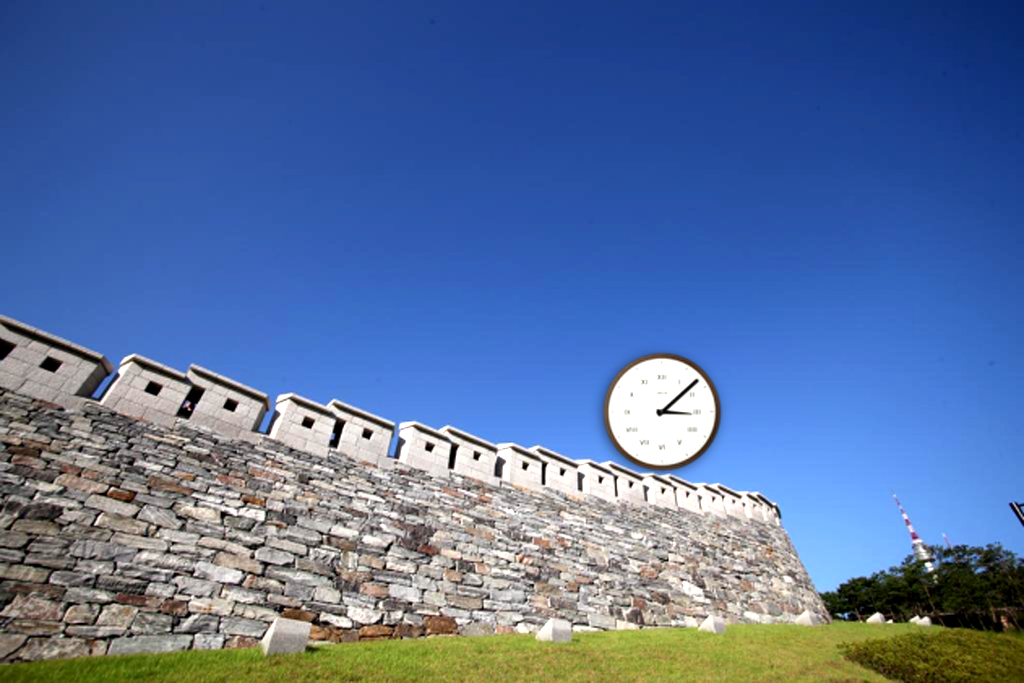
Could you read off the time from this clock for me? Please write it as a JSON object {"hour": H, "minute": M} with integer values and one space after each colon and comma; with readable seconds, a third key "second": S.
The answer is {"hour": 3, "minute": 8}
